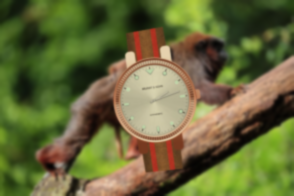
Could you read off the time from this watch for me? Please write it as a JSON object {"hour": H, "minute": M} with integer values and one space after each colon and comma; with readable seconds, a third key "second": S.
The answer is {"hour": 2, "minute": 13}
